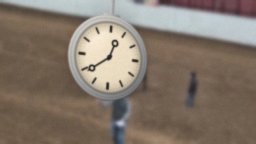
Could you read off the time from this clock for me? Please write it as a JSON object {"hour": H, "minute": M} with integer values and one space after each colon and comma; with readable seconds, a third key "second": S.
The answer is {"hour": 12, "minute": 39}
